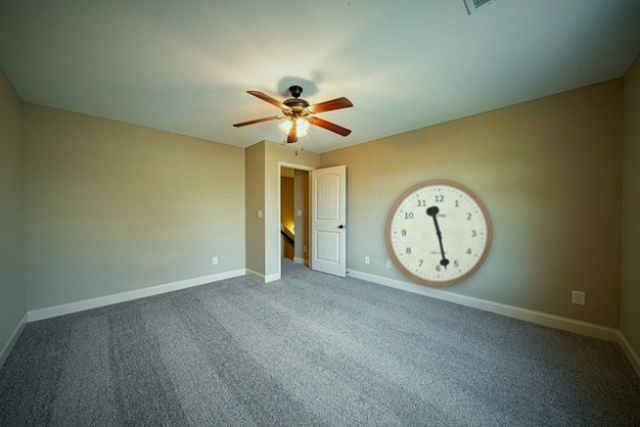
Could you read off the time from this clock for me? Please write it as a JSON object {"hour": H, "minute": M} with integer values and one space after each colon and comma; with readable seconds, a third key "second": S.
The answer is {"hour": 11, "minute": 28}
